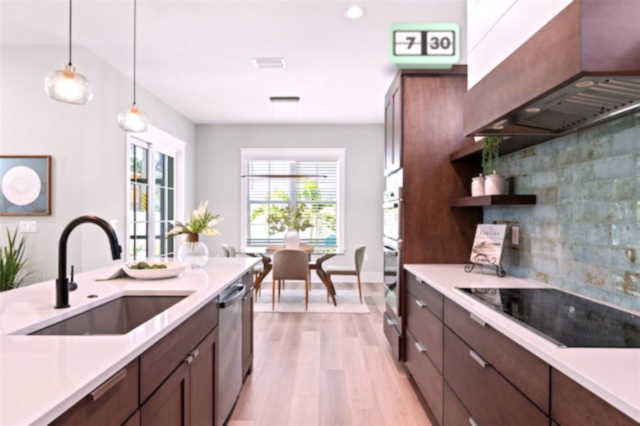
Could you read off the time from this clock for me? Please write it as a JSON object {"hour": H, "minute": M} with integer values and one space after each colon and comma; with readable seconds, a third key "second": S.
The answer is {"hour": 7, "minute": 30}
